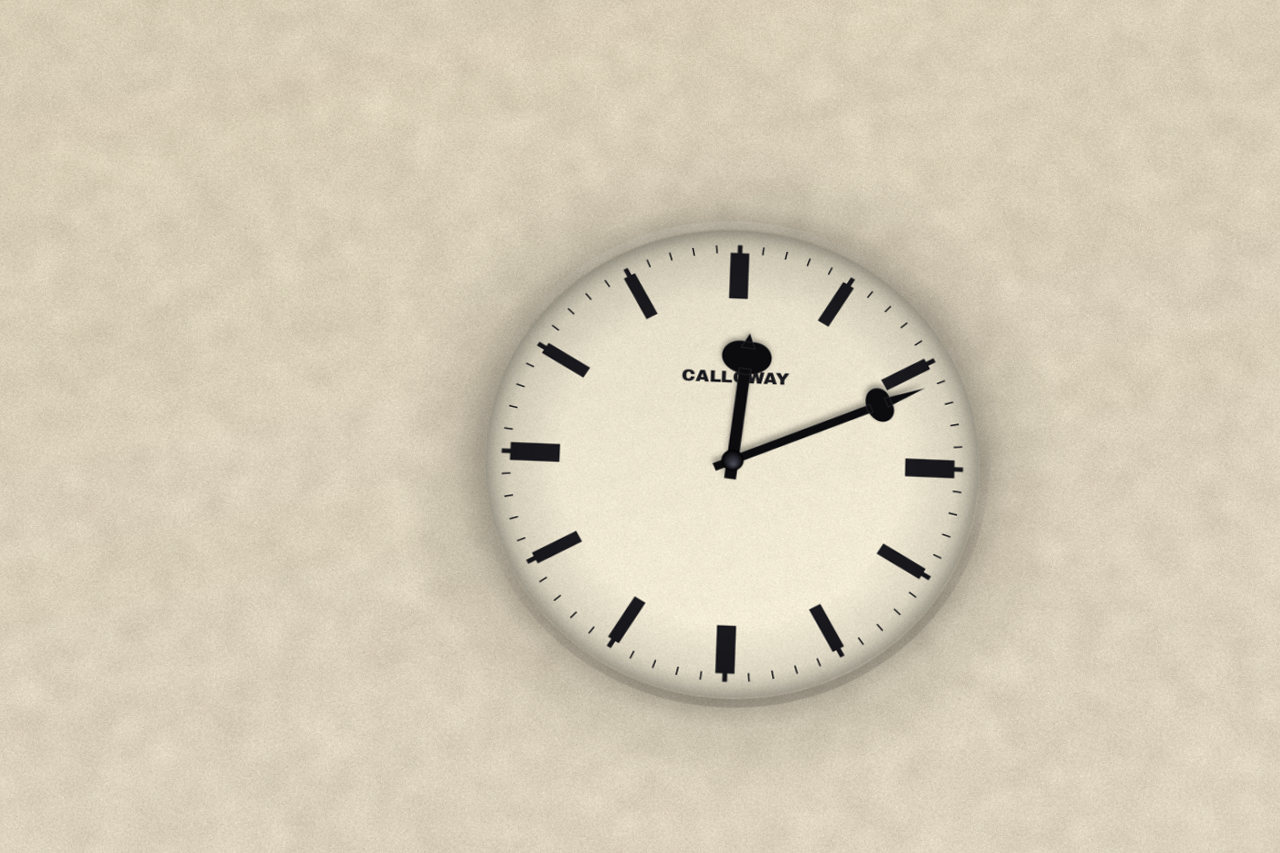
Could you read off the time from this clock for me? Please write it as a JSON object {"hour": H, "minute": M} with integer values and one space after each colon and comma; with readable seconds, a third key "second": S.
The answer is {"hour": 12, "minute": 11}
